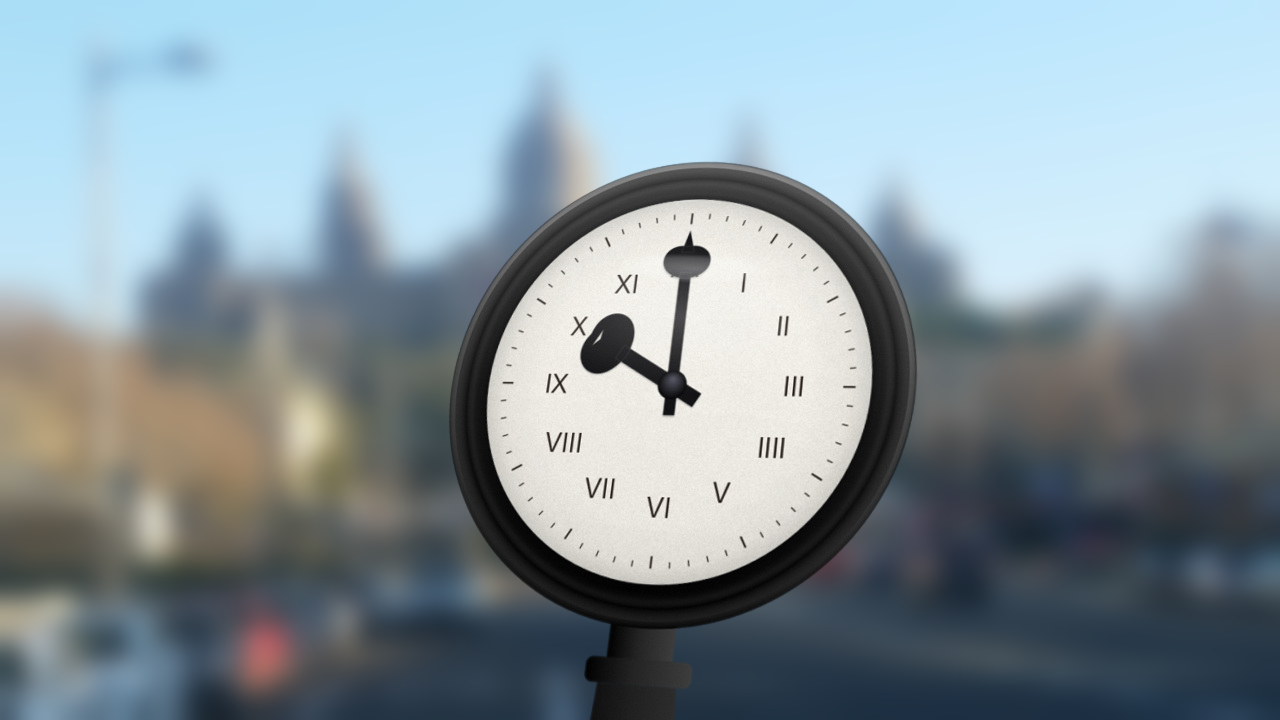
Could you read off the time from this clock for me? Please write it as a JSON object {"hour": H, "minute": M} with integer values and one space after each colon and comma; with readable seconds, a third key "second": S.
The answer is {"hour": 10, "minute": 0}
